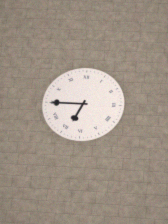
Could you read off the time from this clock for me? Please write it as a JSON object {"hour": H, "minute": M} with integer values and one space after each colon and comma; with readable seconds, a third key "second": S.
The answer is {"hour": 6, "minute": 45}
